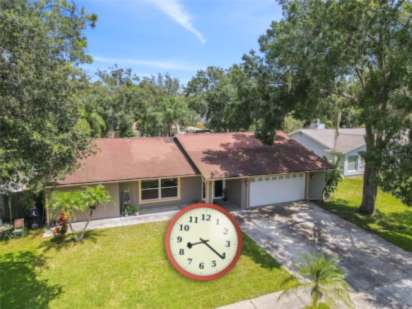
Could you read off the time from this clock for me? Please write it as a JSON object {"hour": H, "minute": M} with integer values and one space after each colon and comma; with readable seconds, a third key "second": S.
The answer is {"hour": 8, "minute": 21}
